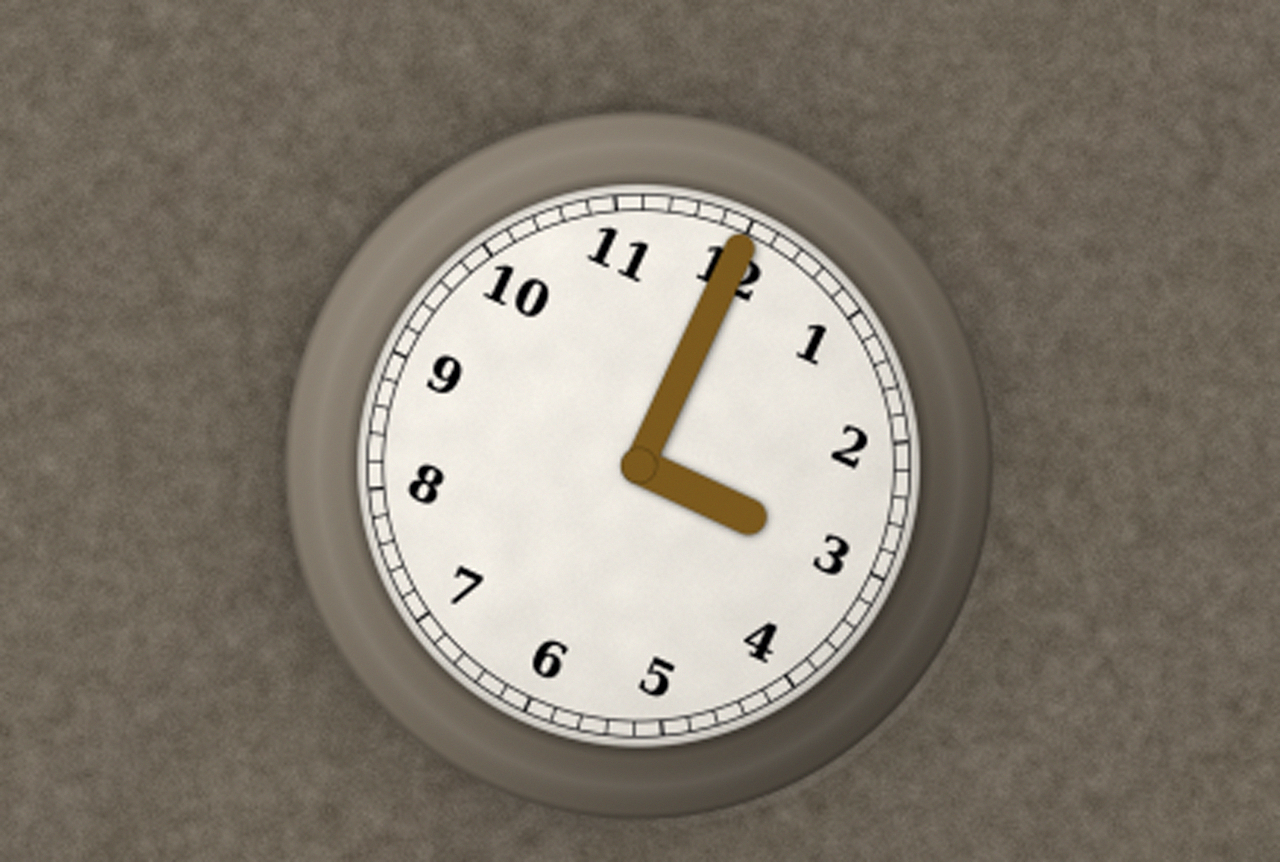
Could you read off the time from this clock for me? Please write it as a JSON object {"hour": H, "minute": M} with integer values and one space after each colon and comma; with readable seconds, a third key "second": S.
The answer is {"hour": 3, "minute": 0}
